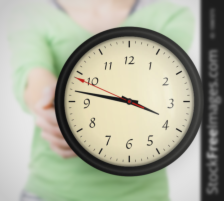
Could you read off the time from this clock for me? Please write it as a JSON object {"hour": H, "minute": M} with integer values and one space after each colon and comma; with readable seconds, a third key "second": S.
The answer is {"hour": 3, "minute": 46, "second": 49}
